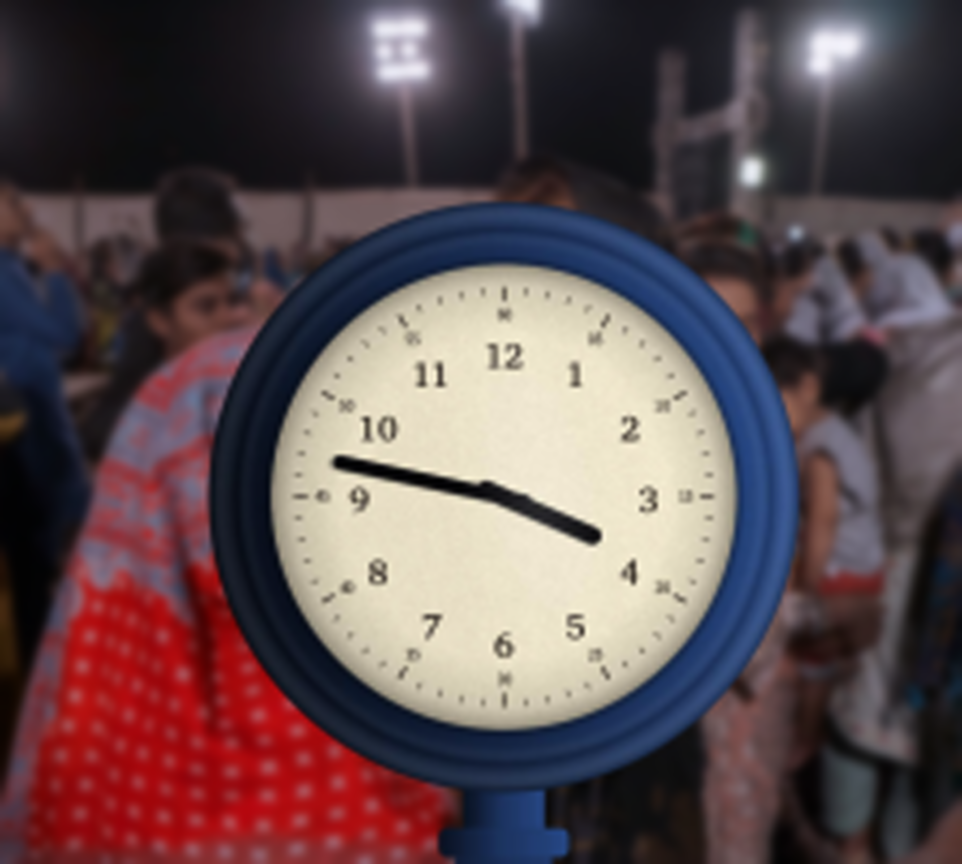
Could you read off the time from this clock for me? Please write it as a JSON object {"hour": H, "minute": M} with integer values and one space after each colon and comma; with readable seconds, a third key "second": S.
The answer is {"hour": 3, "minute": 47}
